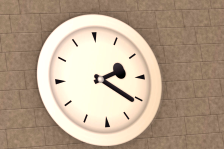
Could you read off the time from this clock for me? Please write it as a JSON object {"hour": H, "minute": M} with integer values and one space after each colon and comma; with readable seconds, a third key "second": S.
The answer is {"hour": 2, "minute": 21}
